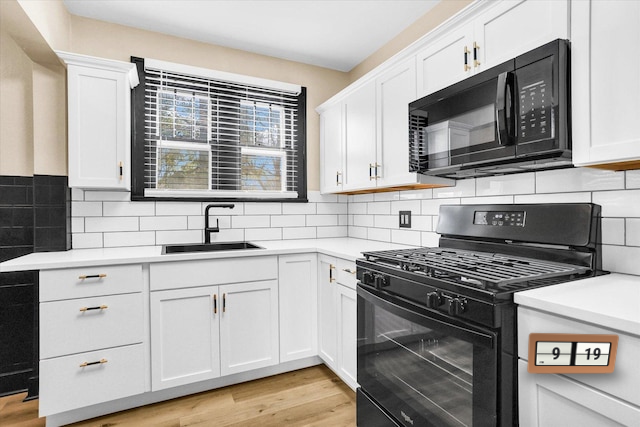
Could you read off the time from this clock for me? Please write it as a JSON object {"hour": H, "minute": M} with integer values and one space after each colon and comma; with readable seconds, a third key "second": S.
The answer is {"hour": 9, "minute": 19}
